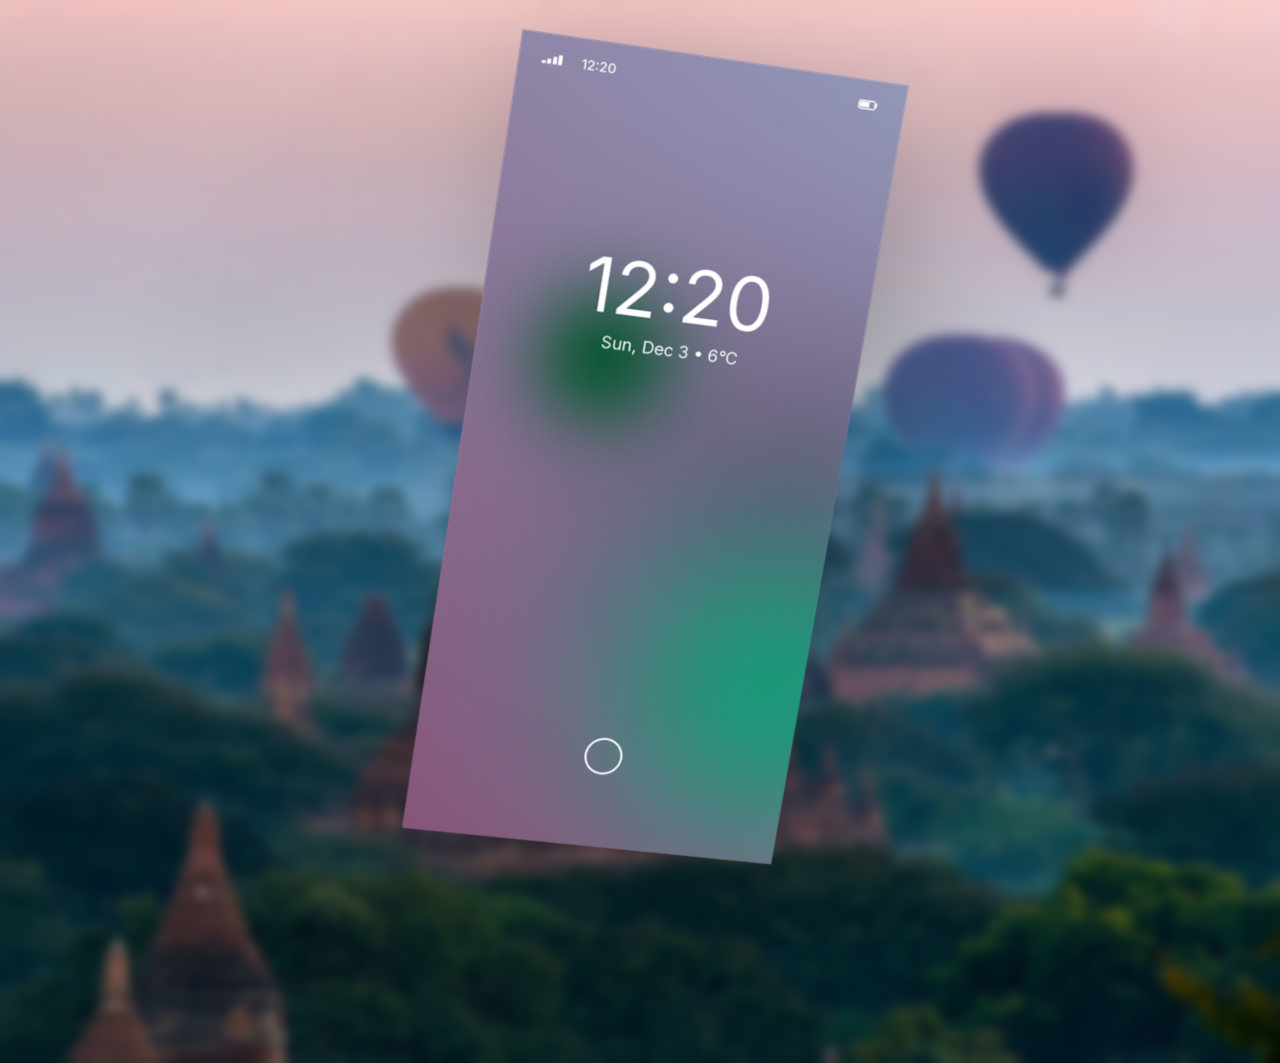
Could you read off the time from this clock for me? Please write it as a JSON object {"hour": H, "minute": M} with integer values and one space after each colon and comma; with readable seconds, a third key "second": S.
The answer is {"hour": 12, "minute": 20}
